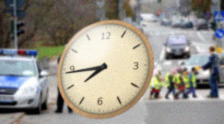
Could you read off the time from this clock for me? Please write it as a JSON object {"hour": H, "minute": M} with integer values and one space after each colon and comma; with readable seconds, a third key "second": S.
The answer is {"hour": 7, "minute": 44}
